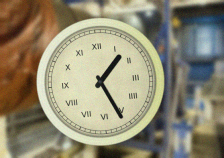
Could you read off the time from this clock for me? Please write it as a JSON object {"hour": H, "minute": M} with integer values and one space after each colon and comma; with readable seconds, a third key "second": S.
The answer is {"hour": 1, "minute": 26}
